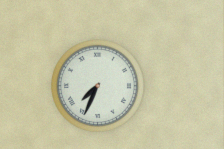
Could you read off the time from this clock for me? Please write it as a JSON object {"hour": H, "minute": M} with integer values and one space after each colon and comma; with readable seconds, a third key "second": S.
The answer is {"hour": 7, "minute": 34}
